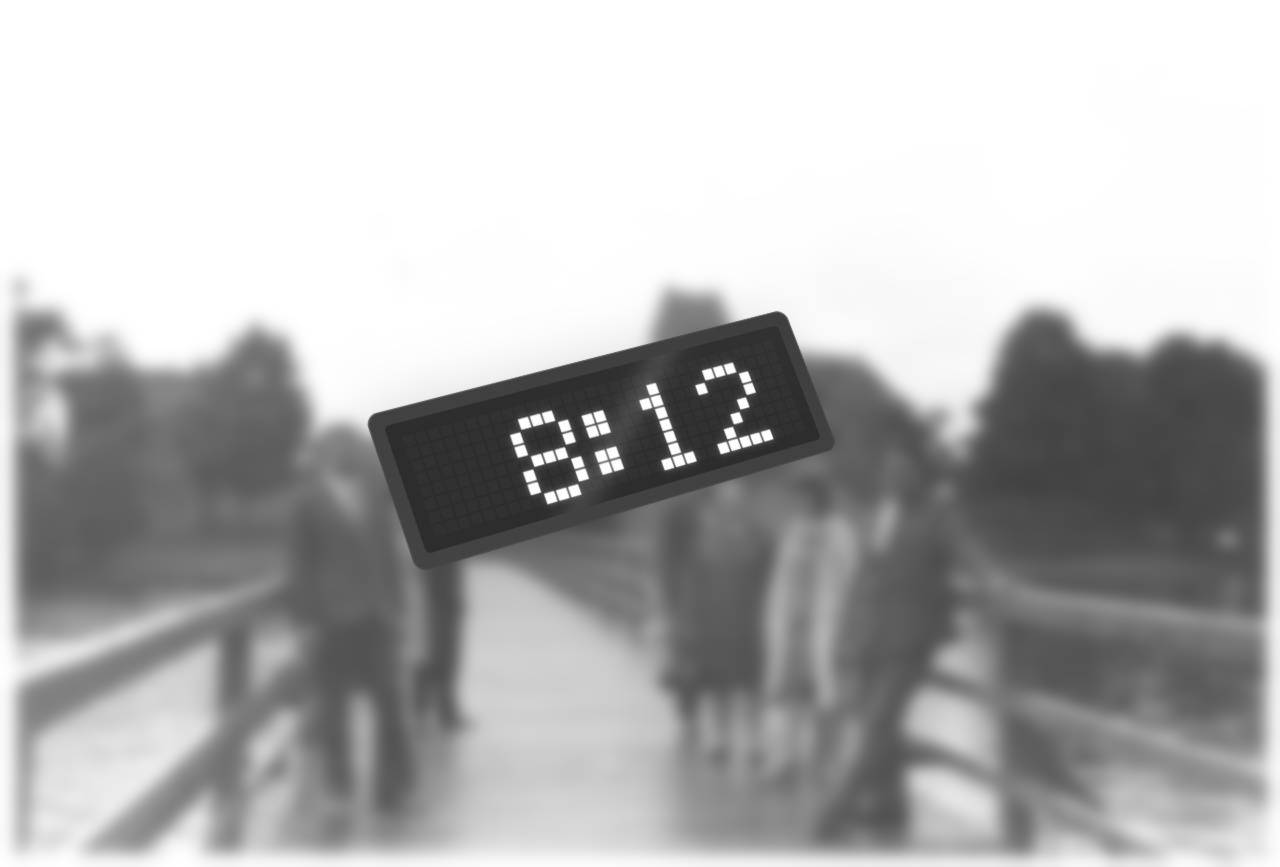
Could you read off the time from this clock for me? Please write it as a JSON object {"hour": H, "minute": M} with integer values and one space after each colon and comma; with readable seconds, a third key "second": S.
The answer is {"hour": 8, "minute": 12}
